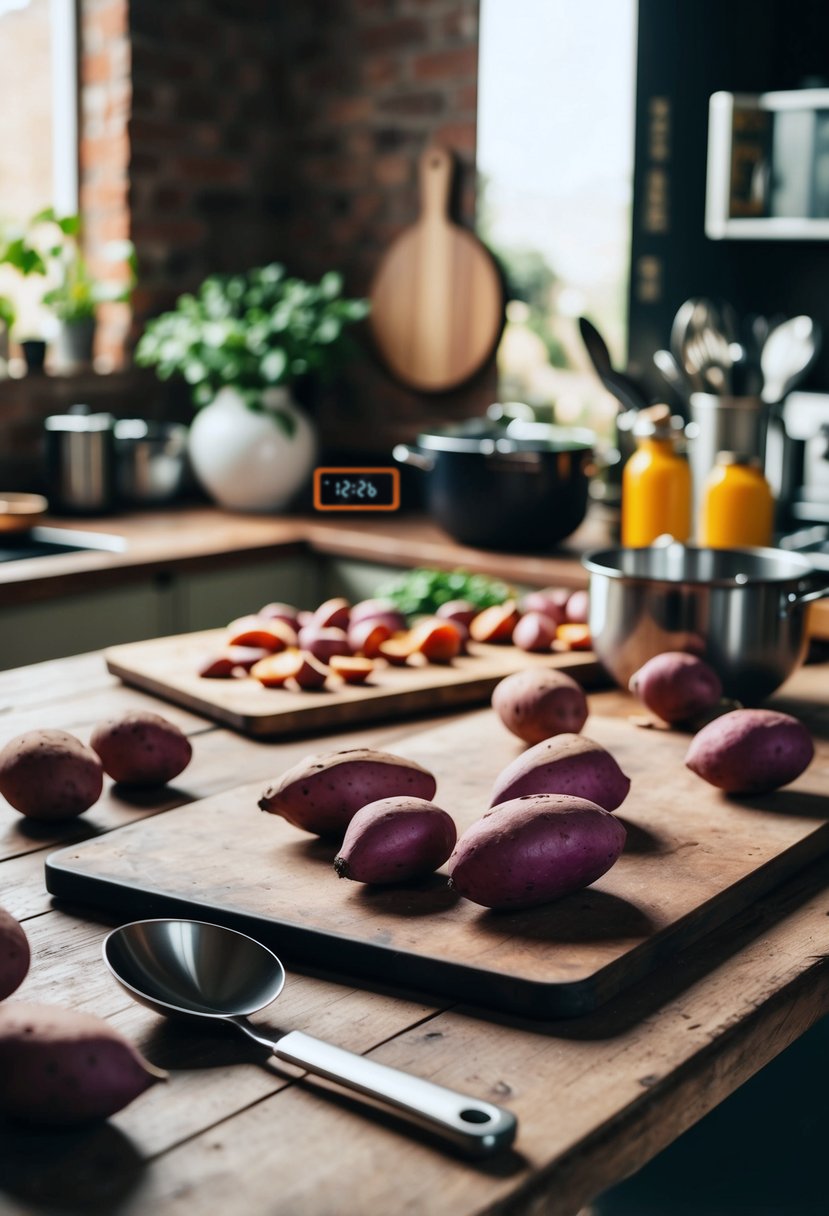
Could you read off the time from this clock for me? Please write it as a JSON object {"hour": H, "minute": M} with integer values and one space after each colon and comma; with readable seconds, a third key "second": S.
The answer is {"hour": 12, "minute": 26}
